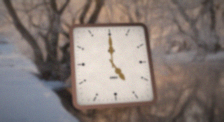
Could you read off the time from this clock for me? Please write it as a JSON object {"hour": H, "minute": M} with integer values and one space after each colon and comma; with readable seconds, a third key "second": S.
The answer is {"hour": 5, "minute": 0}
